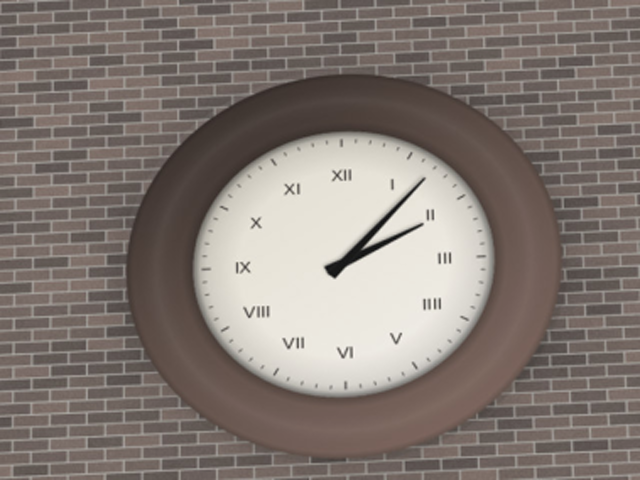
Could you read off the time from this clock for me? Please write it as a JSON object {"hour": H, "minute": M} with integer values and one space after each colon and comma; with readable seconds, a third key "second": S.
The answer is {"hour": 2, "minute": 7}
